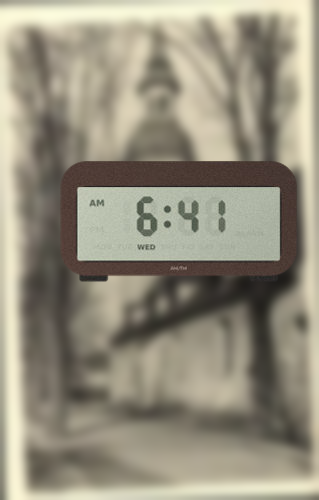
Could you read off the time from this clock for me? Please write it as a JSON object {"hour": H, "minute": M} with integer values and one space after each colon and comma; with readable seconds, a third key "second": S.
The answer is {"hour": 6, "minute": 41}
